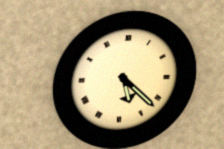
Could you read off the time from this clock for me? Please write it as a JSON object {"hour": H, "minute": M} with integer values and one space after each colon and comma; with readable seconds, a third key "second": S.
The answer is {"hour": 5, "minute": 22}
